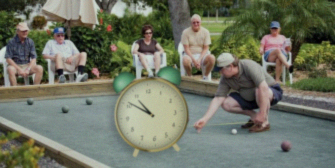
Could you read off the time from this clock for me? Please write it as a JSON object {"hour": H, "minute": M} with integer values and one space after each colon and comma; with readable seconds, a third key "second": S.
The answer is {"hour": 10, "minute": 51}
